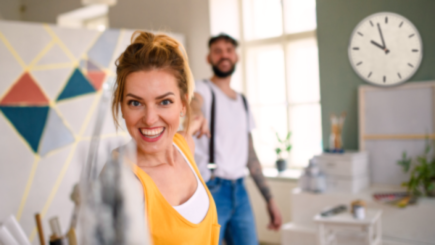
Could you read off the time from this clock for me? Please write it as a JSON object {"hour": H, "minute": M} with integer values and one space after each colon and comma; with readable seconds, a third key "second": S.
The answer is {"hour": 9, "minute": 57}
